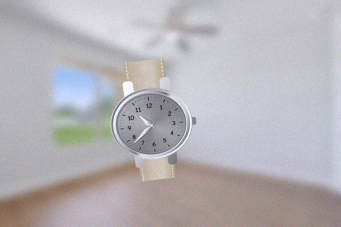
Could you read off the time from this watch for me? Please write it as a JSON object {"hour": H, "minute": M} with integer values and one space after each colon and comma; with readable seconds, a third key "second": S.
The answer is {"hour": 10, "minute": 38}
